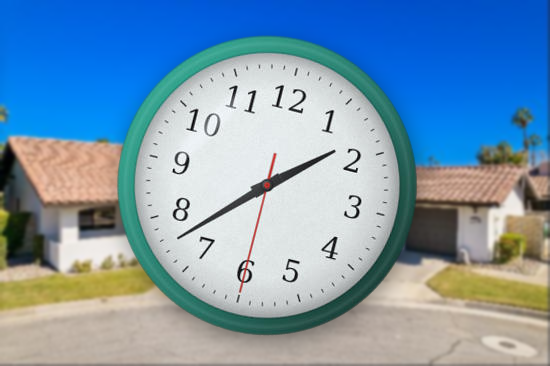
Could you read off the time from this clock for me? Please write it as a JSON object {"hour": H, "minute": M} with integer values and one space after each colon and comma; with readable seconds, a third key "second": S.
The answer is {"hour": 1, "minute": 37, "second": 30}
